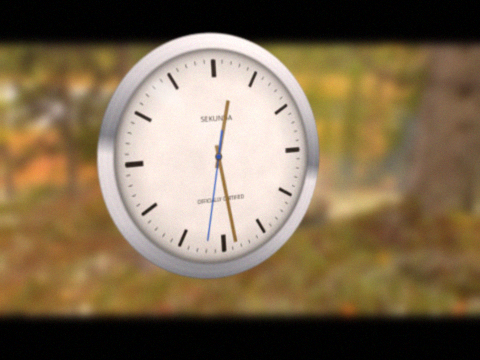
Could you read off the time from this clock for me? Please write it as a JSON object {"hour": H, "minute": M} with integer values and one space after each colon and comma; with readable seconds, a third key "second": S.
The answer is {"hour": 12, "minute": 28, "second": 32}
